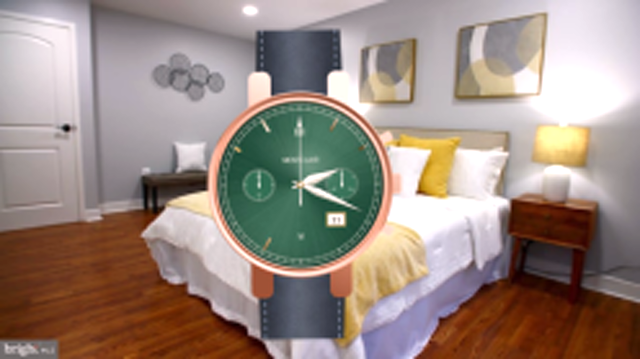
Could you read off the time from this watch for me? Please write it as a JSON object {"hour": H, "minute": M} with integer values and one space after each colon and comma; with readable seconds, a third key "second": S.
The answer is {"hour": 2, "minute": 19}
